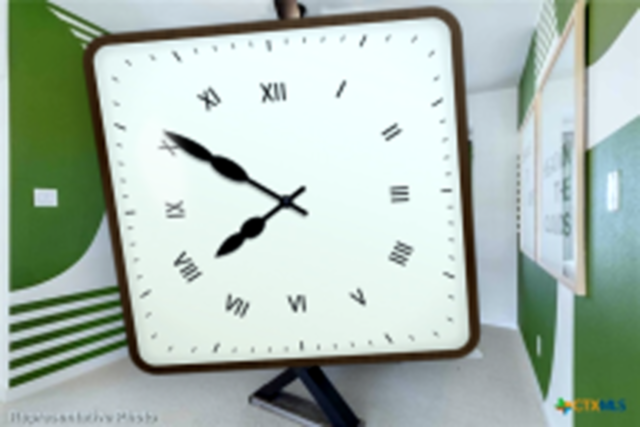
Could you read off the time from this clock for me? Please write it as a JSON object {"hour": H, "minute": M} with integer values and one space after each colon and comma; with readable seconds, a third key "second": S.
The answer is {"hour": 7, "minute": 51}
